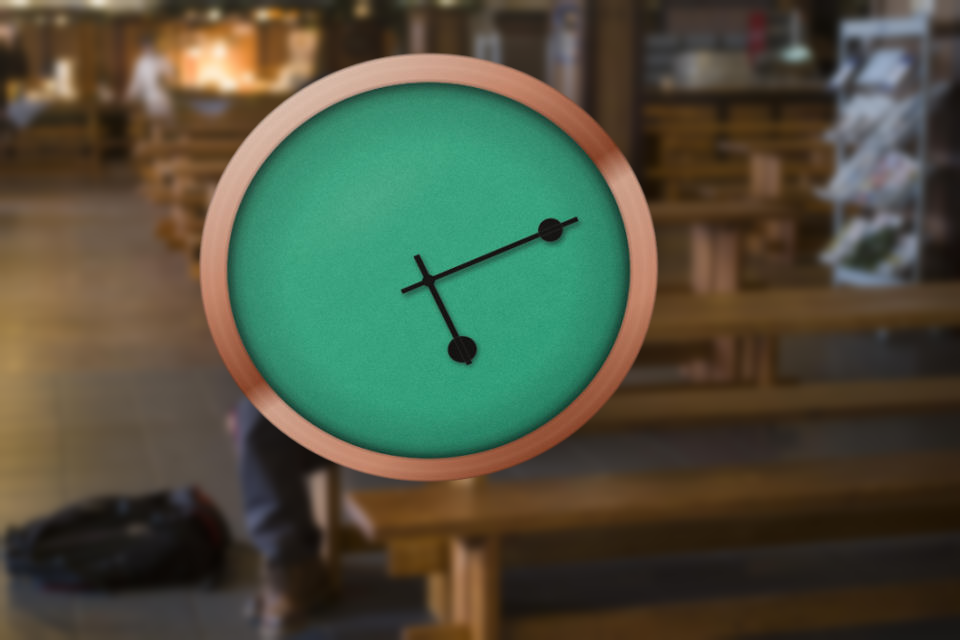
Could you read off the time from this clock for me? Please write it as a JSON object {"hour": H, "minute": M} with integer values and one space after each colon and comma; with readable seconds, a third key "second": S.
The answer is {"hour": 5, "minute": 11}
